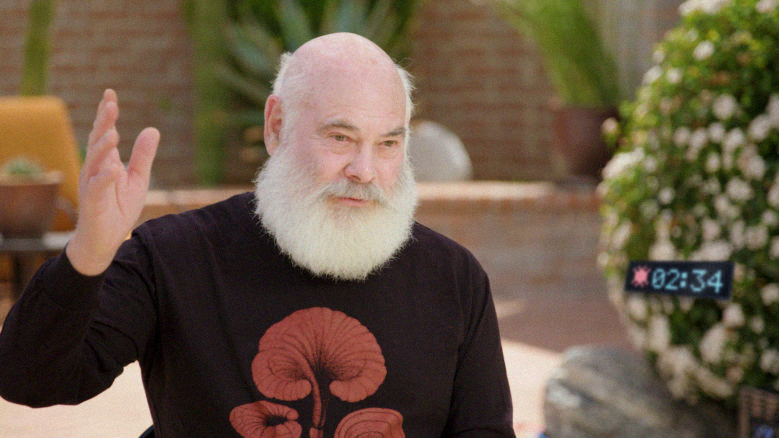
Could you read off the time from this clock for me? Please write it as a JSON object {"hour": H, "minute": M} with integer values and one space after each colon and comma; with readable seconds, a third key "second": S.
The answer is {"hour": 2, "minute": 34}
